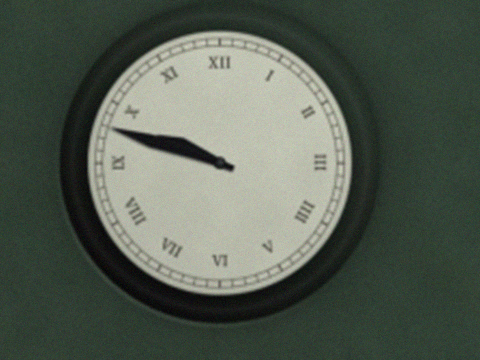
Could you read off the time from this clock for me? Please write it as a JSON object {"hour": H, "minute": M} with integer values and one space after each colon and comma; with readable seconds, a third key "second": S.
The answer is {"hour": 9, "minute": 48}
